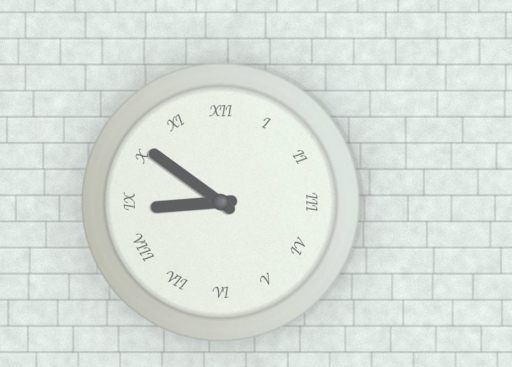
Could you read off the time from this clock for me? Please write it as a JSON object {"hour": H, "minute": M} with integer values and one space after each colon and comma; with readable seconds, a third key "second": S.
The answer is {"hour": 8, "minute": 51}
